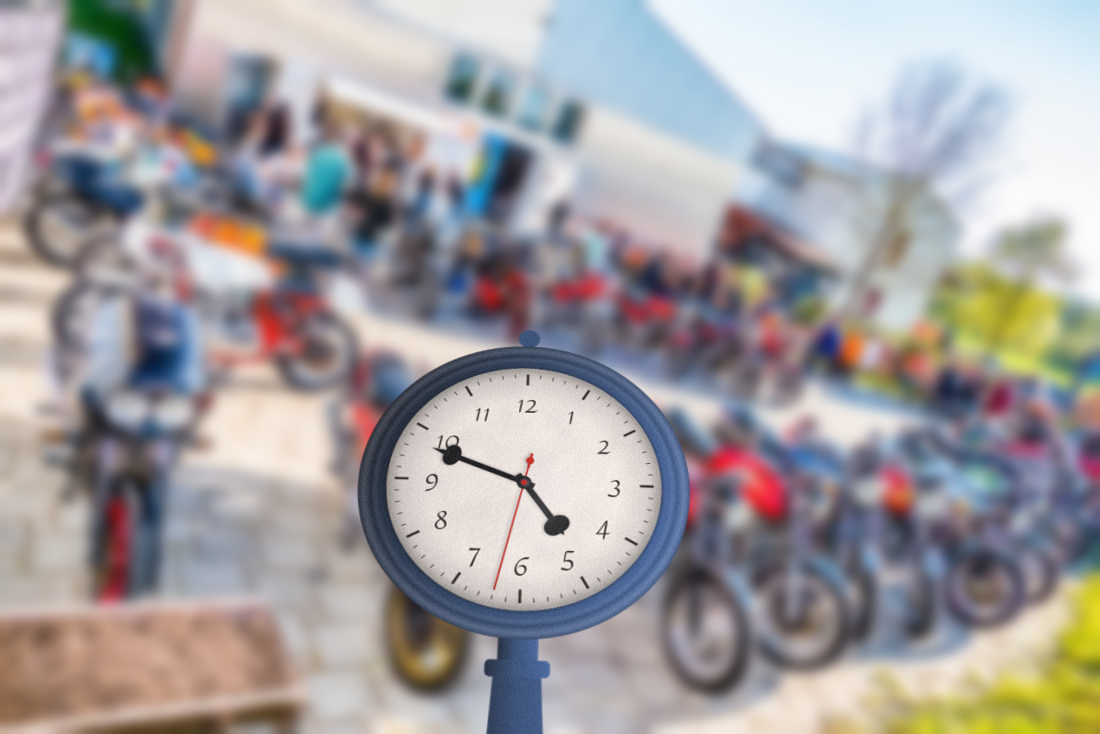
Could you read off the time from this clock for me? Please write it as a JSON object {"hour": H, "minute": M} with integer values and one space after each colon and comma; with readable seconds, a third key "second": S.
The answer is {"hour": 4, "minute": 48, "second": 32}
